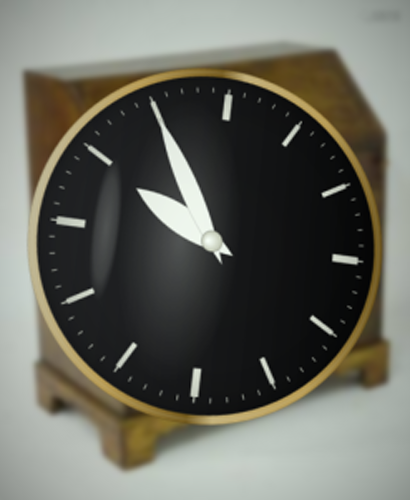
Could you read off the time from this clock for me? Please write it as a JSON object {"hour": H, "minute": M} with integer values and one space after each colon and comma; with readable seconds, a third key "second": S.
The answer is {"hour": 9, "minute": 55}
